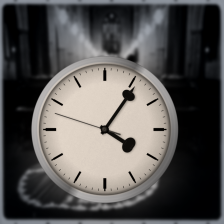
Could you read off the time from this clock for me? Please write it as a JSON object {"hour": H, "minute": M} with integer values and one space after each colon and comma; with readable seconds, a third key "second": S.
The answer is {"hour": 4, "minute": 5, "second": 48}
